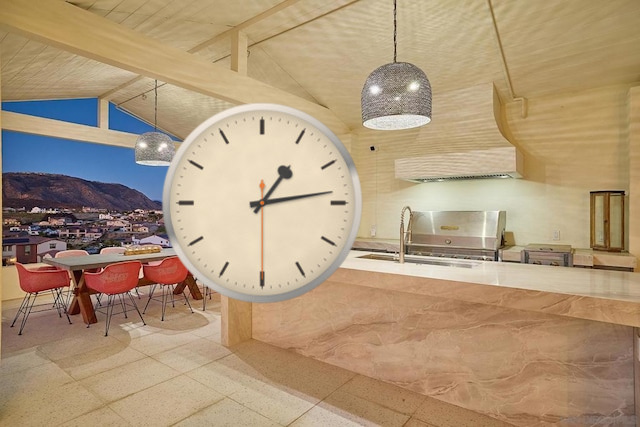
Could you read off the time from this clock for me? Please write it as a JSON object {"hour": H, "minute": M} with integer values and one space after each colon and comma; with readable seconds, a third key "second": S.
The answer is {"hour": 1, "minute": 13, "second": 30}
